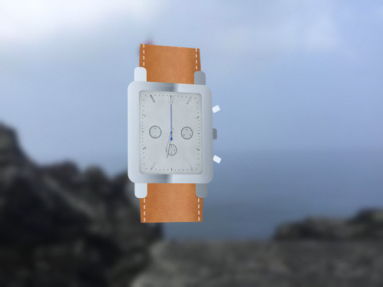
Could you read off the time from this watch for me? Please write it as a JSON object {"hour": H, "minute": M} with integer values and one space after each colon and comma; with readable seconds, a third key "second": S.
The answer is {"hour": 6, "minute": 32}
